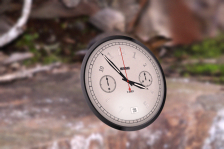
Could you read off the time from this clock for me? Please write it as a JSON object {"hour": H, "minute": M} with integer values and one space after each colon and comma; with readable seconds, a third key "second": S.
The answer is {"hour": 3, "minute": 54}
